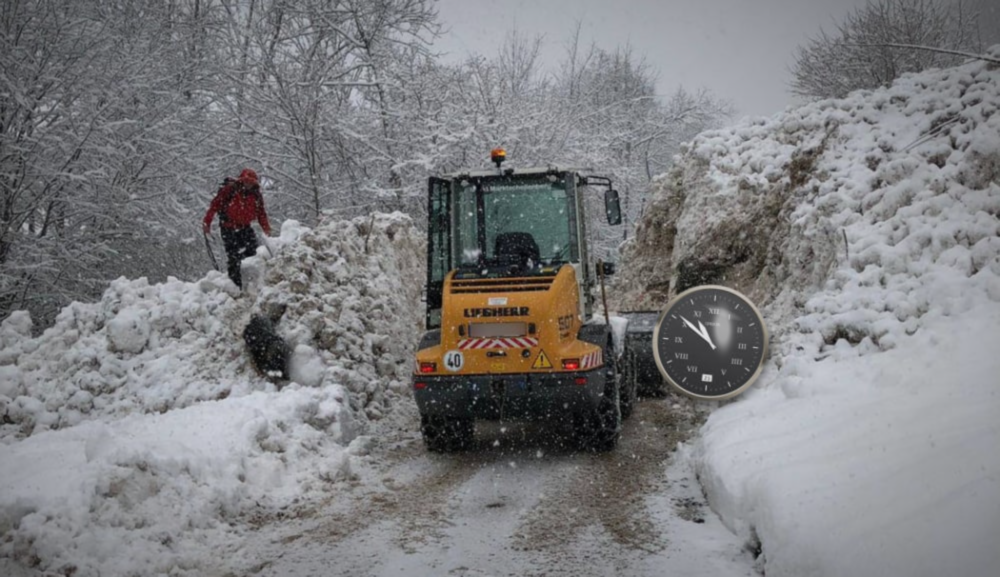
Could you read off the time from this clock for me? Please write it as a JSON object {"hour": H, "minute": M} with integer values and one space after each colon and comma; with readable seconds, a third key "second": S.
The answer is {"hour": 10, "minute": 51}
